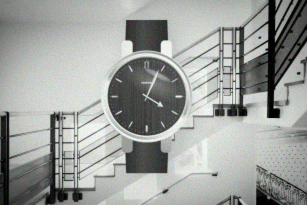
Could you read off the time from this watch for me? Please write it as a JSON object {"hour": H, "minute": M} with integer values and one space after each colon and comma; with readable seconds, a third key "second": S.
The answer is {"hour": 4, "minute": 4}
